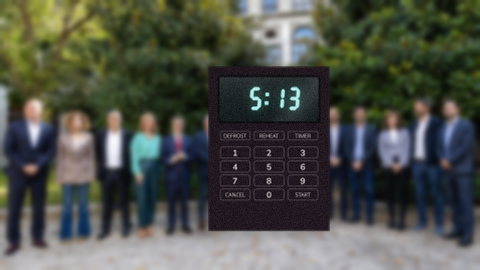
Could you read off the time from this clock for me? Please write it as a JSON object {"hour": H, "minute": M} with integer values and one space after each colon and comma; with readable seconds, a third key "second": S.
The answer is {"hour": 5, "minute": 13}
